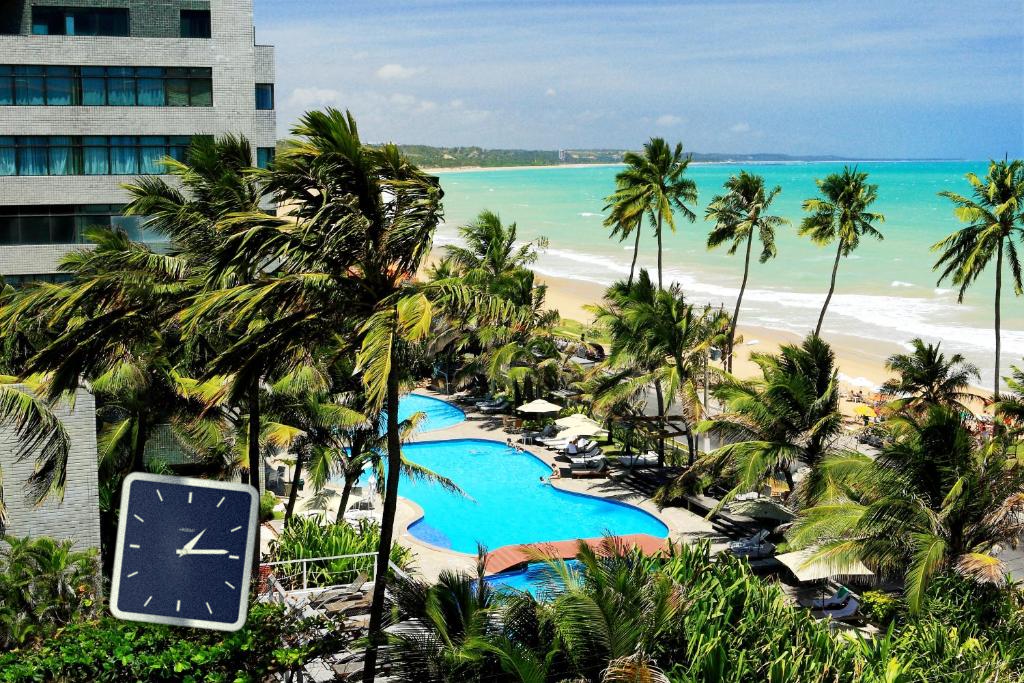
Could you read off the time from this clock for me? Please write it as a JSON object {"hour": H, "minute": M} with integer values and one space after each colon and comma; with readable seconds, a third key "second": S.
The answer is {"hour": 1, "minute": 14}
